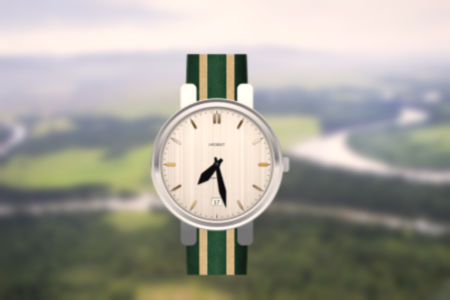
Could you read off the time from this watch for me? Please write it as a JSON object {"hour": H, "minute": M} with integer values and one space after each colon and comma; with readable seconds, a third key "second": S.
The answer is {"hour": 7, "minute": 28}
